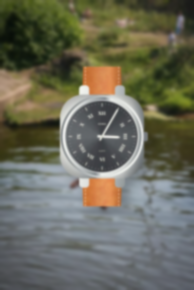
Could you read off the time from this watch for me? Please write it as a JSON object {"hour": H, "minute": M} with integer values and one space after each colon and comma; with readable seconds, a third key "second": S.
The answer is {"hour": 3, "minute": 5}
